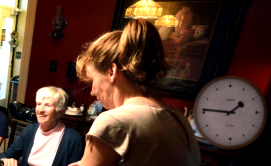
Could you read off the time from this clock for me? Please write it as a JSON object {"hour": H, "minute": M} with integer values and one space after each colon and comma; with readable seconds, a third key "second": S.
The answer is {"hour": 1, "minute": 46}
